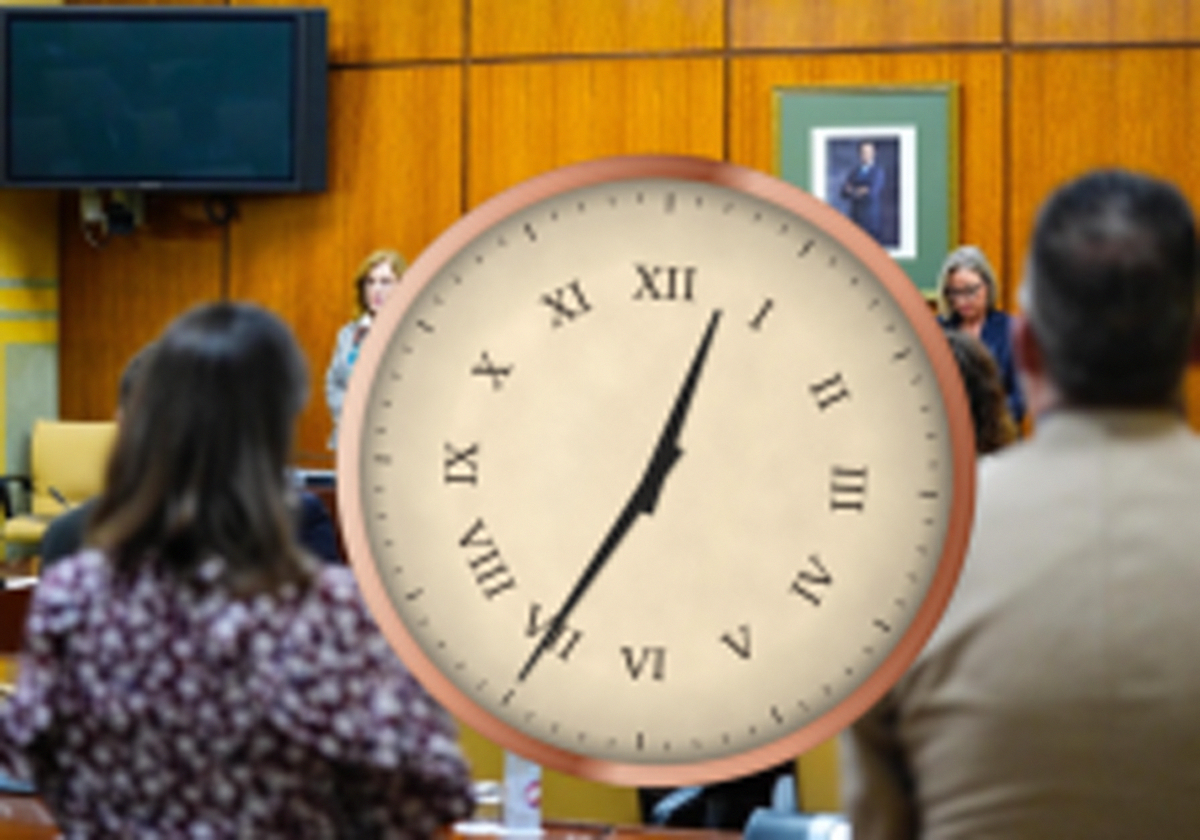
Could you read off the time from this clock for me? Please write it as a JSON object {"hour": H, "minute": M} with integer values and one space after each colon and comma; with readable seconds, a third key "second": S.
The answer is {"hour": 12, "minute": 35}
